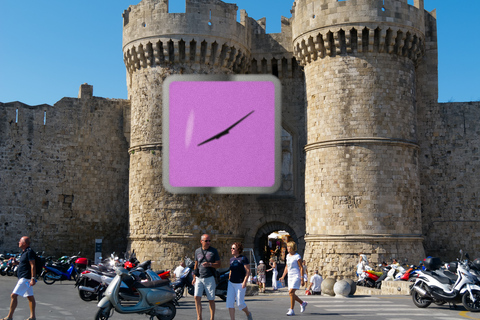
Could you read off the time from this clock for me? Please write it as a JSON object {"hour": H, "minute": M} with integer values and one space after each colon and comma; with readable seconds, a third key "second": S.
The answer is {"hour": 8, "minute": 9}
